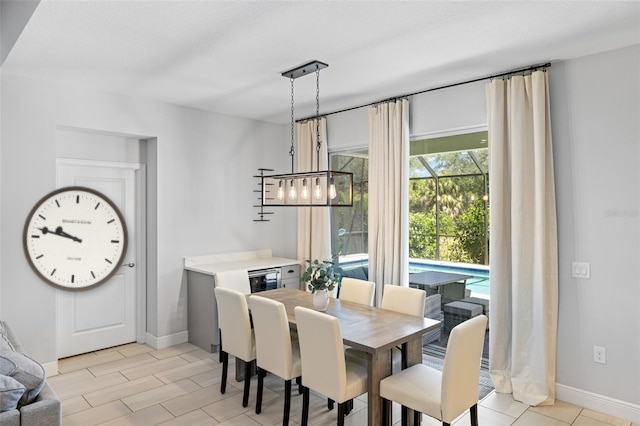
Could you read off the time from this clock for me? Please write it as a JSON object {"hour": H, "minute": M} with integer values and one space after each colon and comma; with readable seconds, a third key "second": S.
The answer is {"hour": 9, "minute": 47}
